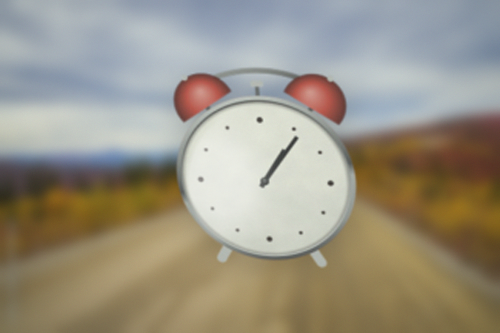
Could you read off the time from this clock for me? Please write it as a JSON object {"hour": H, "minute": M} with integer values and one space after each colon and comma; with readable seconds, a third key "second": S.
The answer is {"hour": 1, "minute": 6}
